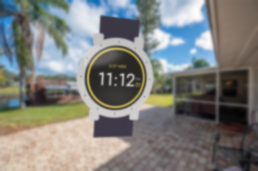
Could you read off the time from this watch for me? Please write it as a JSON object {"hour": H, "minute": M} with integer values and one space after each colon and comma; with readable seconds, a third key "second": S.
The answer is {"hour": 11, "minute": 12}
